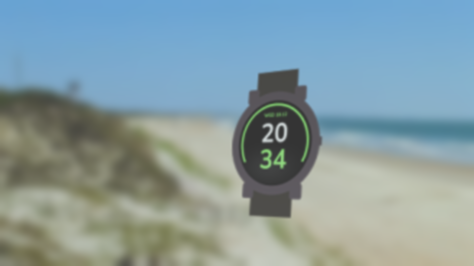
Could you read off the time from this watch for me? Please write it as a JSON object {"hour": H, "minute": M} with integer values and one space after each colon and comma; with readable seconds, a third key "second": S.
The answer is {"hour": 20, "minute": 34}
